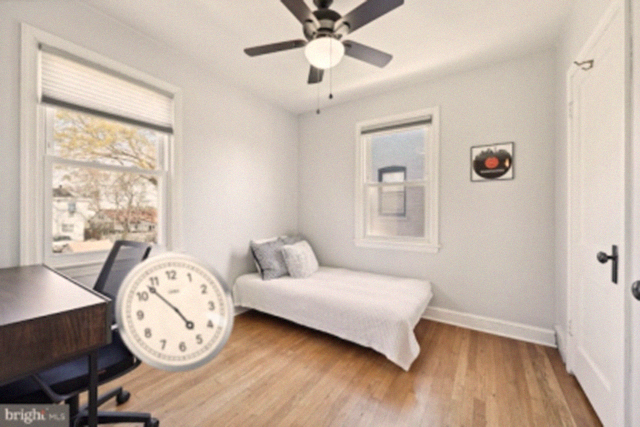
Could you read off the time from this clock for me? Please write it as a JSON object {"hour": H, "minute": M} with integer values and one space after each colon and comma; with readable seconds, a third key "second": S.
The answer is {"hour": 4, "minute": 53}
